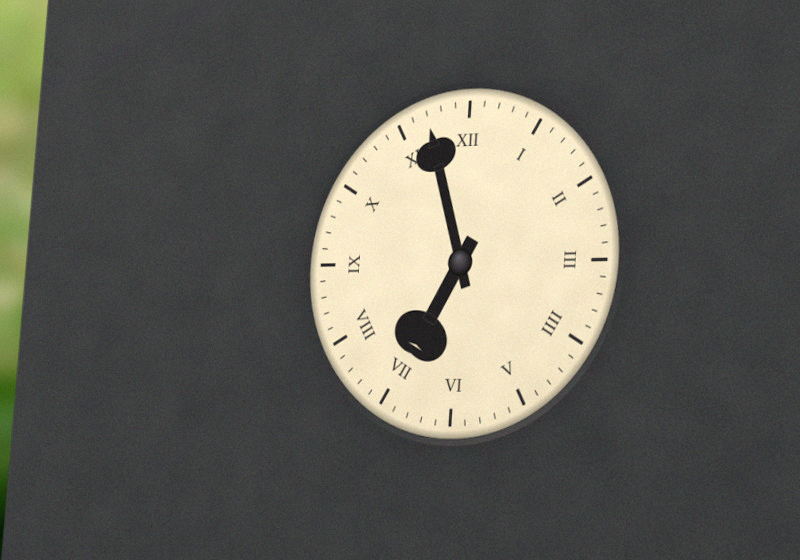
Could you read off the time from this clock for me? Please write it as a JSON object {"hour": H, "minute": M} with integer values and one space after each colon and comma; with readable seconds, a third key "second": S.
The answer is {"hour": 6, "minute": 57}
